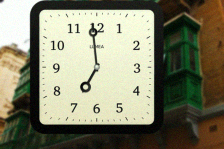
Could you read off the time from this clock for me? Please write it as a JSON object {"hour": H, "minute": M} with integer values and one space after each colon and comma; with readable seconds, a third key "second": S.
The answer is {"hour": 6, "minute": 59}
